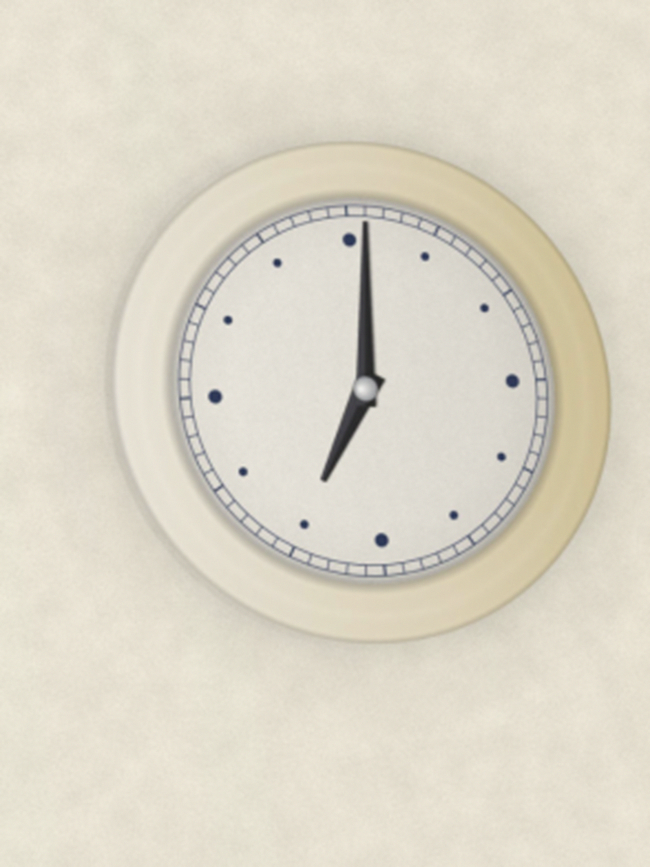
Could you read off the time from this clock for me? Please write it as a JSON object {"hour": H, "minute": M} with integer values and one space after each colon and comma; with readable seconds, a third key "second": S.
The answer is {"hour": 7, "minute": 1}
